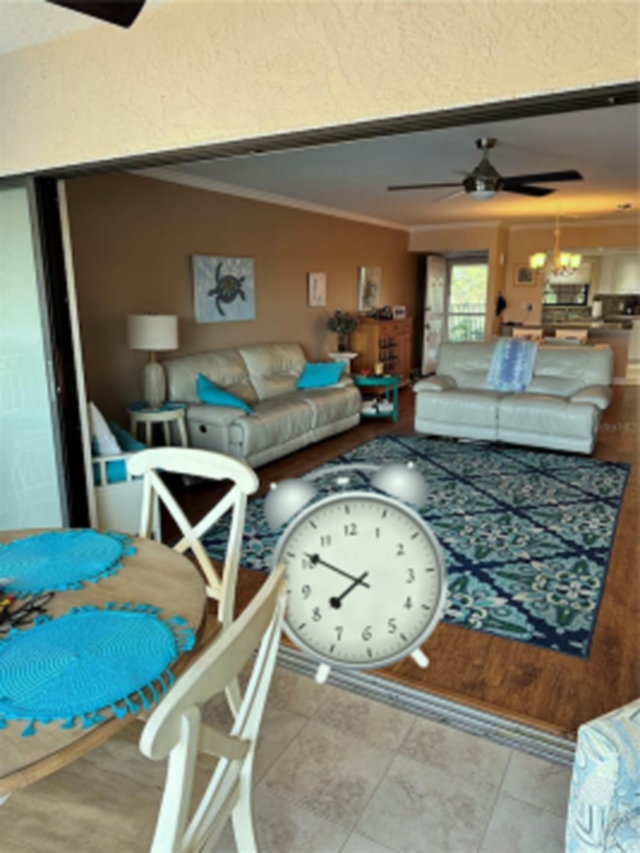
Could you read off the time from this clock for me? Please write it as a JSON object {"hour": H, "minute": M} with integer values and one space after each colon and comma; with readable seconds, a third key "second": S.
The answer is {"hour": 7, "minute": 51}
